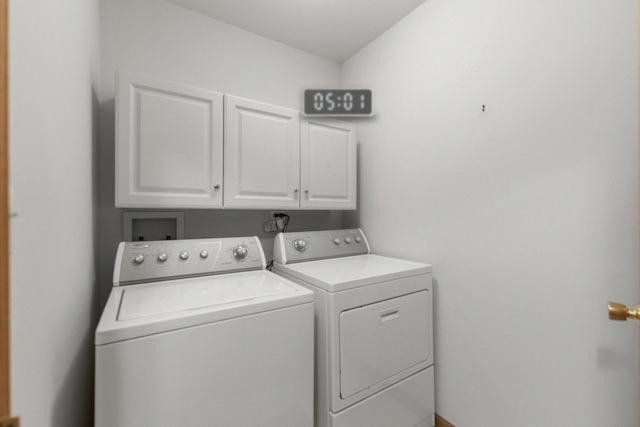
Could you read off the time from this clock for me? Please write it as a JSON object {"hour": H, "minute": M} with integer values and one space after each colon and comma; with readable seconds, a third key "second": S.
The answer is {"hour": 5, "minute": 1}
